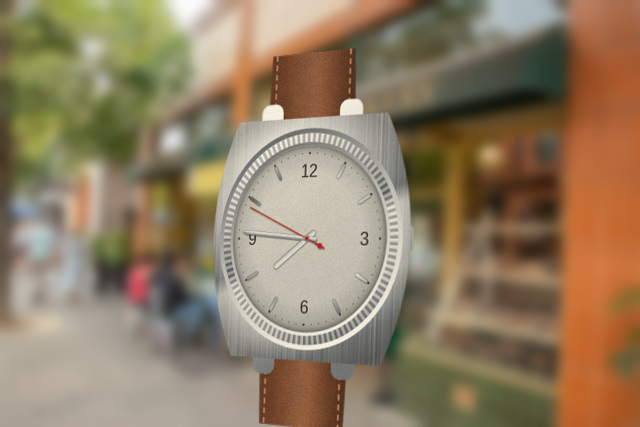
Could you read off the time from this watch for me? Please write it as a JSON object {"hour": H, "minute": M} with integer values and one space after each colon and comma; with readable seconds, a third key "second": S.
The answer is {"hour": 7, "minute": 45, "second": 49}
